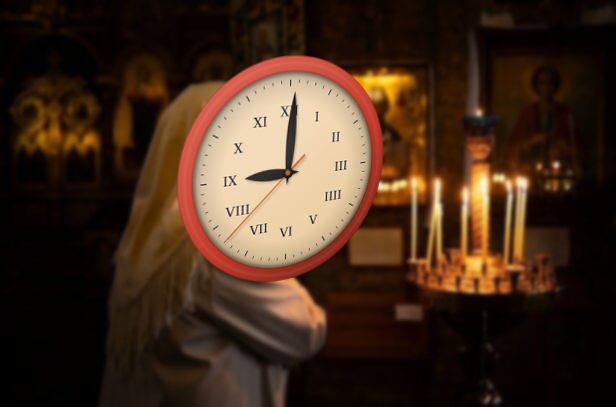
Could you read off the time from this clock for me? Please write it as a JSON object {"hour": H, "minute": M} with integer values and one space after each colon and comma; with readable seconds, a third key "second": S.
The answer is {"hour": 9, "minute": 0, "second": 38}
